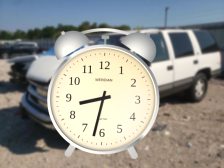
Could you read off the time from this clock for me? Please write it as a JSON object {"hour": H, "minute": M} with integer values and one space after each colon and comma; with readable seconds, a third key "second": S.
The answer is {"hour": 8, "minute": 32}
